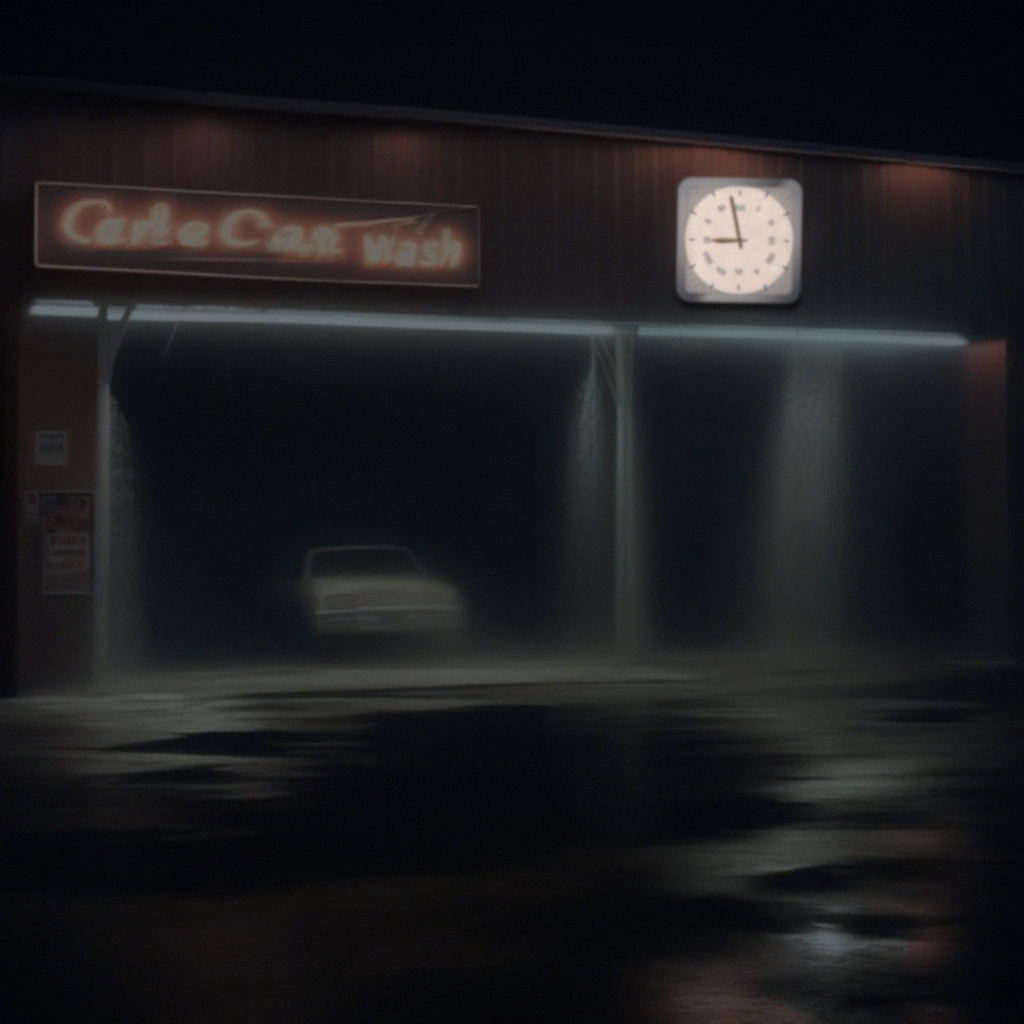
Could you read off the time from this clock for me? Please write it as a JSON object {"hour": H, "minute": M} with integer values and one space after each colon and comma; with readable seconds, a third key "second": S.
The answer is {"hour": 8, "minute": 58}
